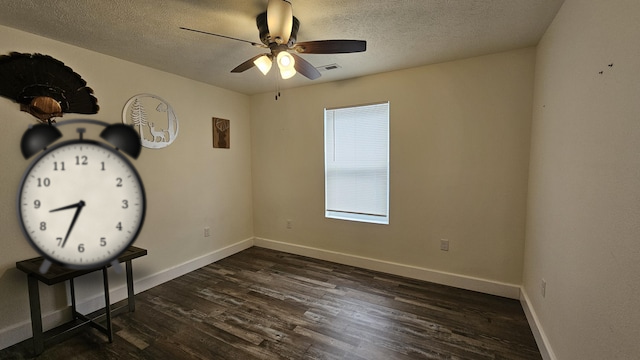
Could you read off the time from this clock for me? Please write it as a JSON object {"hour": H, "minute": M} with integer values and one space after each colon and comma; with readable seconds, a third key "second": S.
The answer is {"hour": 8, "minute": 34}
